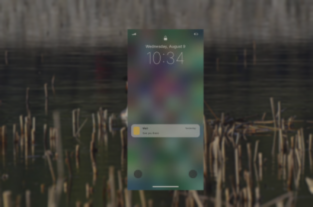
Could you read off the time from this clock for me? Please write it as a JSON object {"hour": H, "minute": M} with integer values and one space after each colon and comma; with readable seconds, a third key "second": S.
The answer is {"hour": 10, "minute": 34}
